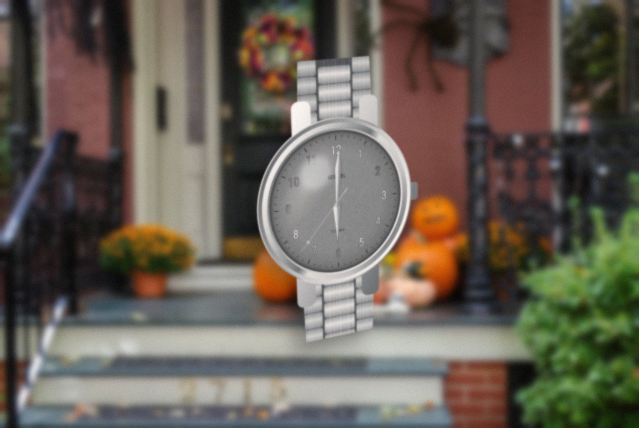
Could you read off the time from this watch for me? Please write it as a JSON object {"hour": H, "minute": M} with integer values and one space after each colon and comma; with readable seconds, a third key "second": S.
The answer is {"hour": 6, "minute": 0, "second": 37}
